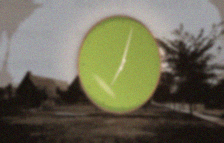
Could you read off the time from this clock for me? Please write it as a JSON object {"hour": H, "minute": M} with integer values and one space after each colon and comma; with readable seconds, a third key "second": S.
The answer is {"hour": 7, "minute": 3}
